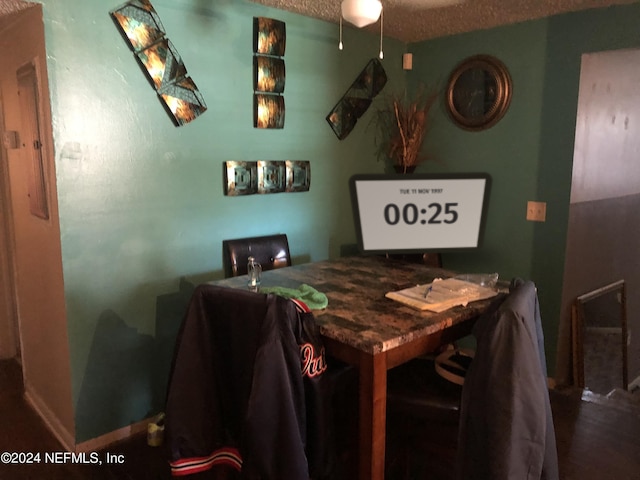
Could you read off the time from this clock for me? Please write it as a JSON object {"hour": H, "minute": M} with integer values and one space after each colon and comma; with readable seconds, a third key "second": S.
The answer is {"hour": 0, "minute": 25}
